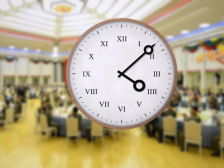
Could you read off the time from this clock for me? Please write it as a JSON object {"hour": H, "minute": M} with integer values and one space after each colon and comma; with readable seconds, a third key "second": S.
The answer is {"hour": 4, "minute": 8}
